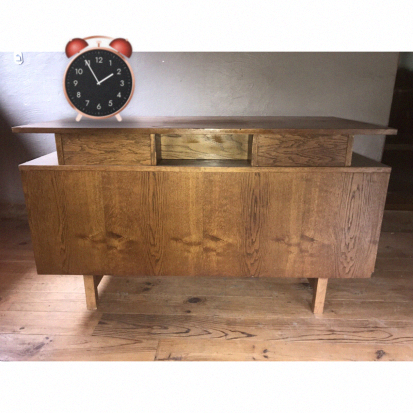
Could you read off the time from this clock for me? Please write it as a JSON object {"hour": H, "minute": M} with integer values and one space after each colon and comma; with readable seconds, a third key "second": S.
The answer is {"hour": 1, "minute": 55}
